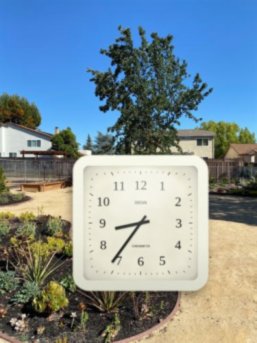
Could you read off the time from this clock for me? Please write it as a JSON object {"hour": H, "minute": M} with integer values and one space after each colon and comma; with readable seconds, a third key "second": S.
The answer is {"hour": 8, "minute": 36}
